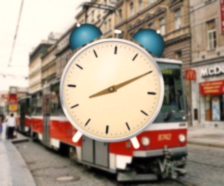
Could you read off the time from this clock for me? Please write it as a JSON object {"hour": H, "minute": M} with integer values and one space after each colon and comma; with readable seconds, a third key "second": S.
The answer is {"hour": 8, "minute": 10}
